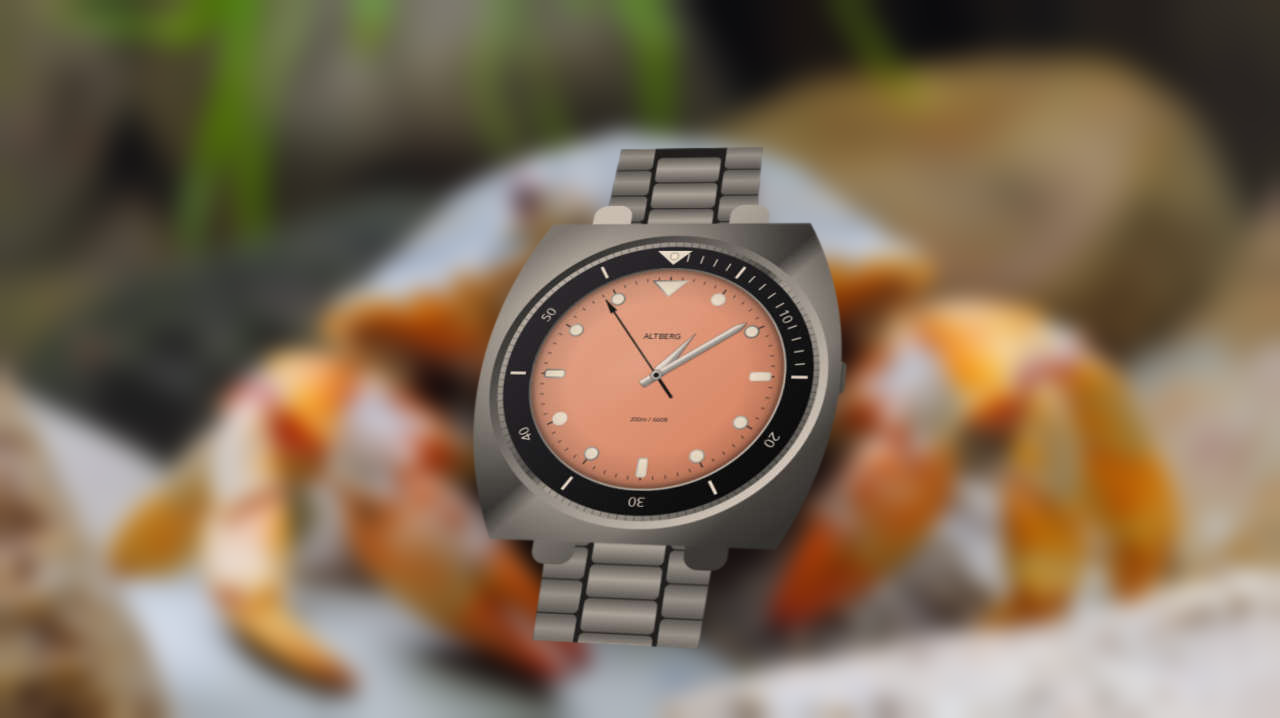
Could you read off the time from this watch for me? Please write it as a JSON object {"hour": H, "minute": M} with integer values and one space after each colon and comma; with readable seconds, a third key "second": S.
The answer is {"hour": 1, "minute": 8, "second": 54}
